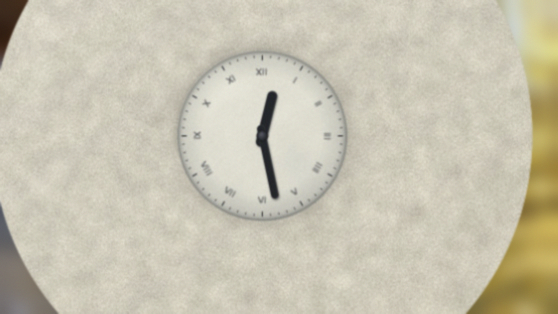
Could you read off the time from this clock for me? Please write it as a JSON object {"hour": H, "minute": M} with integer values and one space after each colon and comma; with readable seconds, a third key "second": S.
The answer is {"hour": 12, "minute": 28}
